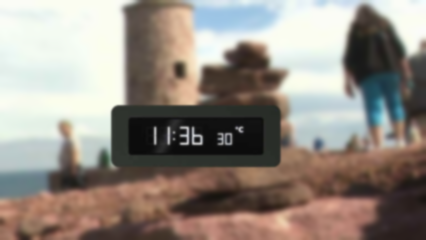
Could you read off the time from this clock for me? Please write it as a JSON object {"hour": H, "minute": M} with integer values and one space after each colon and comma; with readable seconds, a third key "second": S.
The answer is {"hour": 11, "minute": 36}
